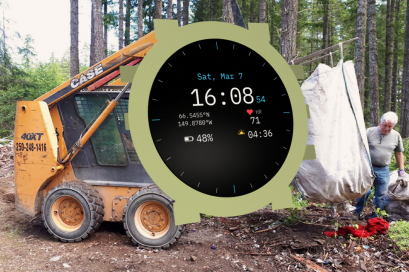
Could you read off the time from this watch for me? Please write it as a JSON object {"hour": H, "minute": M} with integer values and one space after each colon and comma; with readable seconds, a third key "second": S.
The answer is {"hour": 16, "minute": 8, "second": 54}
